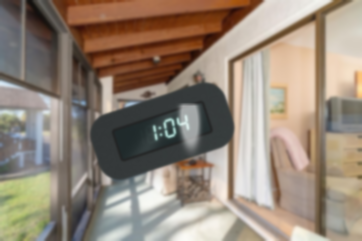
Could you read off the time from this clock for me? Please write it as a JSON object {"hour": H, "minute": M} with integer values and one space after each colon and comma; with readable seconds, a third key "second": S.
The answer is {"hour": 1, "minute": 4}
